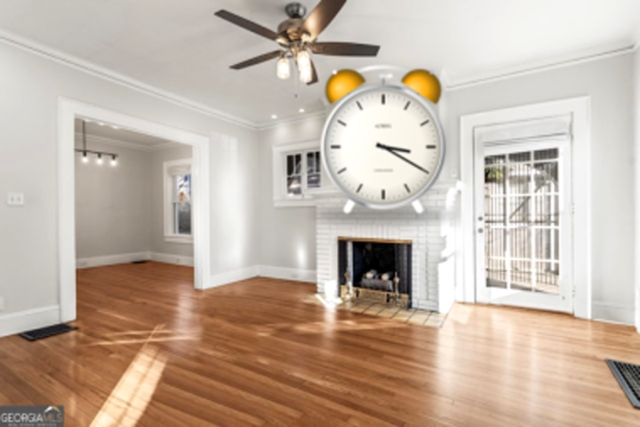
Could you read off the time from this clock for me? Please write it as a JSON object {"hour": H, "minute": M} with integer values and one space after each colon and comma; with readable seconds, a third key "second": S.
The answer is {"hour": 3, "minute": 20}
